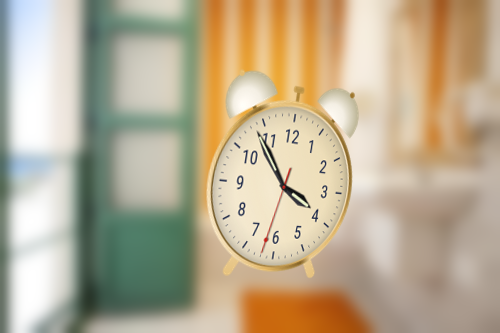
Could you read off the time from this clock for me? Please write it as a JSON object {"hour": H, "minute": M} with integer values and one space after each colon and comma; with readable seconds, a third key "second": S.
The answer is {"hour": 3, "minute": 53, "second": 32}
